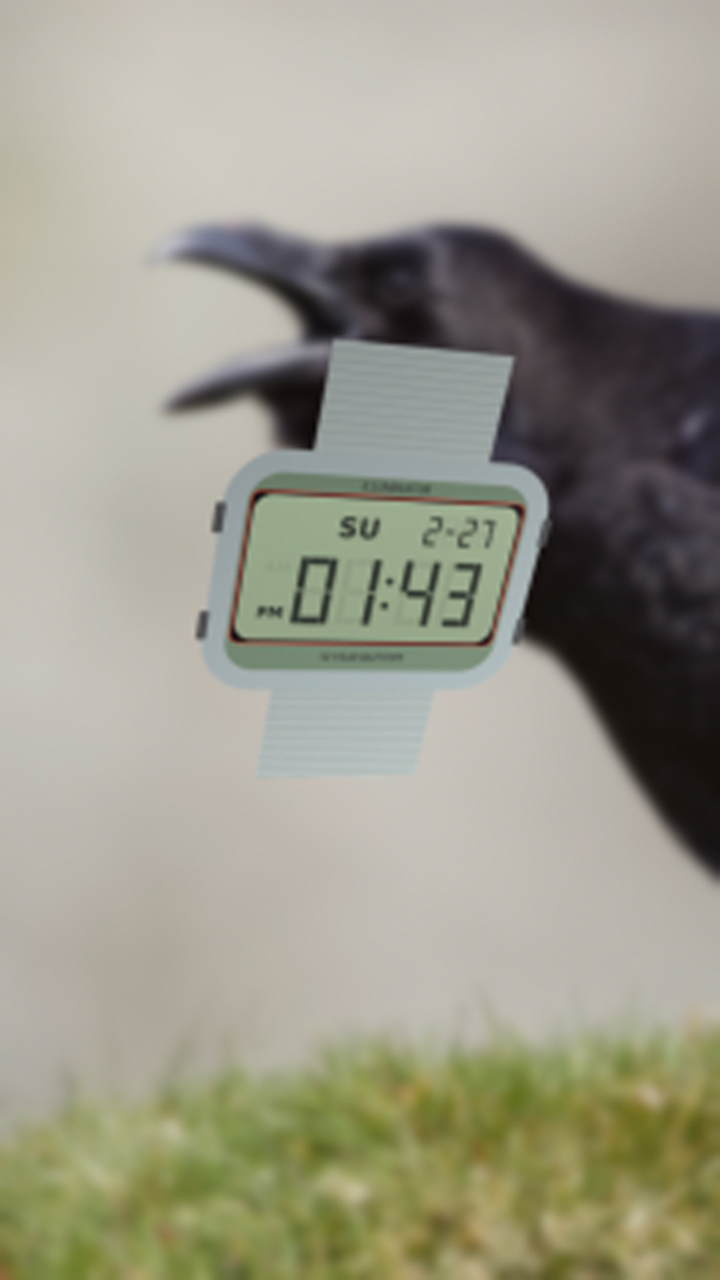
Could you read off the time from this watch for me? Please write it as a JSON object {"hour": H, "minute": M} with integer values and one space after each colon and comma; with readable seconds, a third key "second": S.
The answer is {"hour": 1, "minute": 43}
